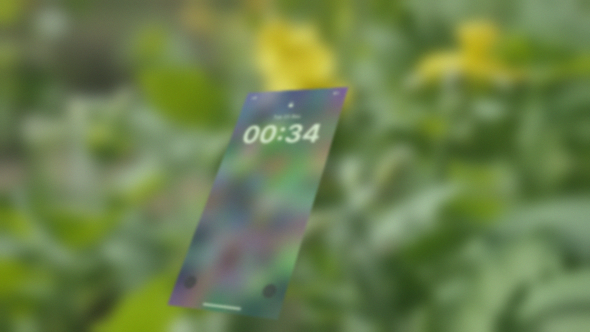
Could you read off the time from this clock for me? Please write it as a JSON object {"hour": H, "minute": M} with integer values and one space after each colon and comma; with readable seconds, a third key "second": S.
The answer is {"hour": 0, "minute": 34}
